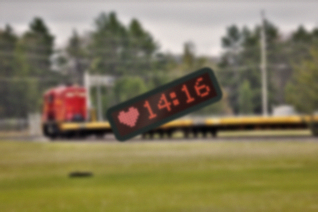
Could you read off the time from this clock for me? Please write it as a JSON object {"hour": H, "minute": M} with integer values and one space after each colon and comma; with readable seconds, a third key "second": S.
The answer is {"hour": 14, "minute": 16}
